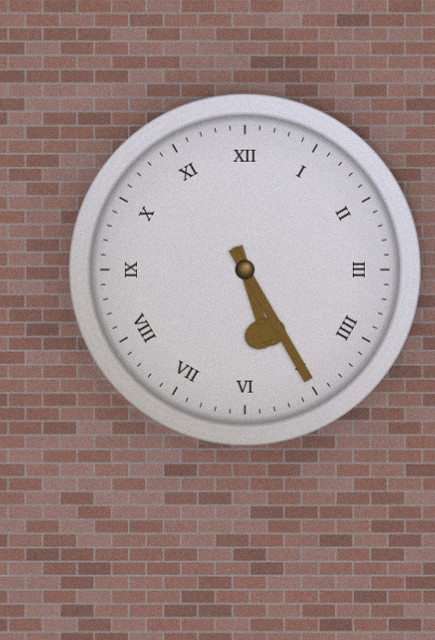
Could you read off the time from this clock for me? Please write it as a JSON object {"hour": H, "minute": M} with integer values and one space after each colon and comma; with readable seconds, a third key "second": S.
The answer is {"hour": 5, "minute": 25}
